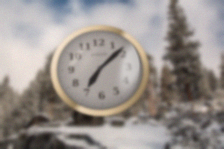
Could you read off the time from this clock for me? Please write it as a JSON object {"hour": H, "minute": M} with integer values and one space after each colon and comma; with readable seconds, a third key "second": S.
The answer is {"hour": 7, "minute": 8}
